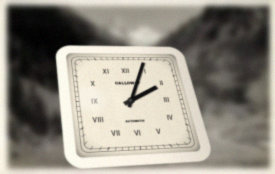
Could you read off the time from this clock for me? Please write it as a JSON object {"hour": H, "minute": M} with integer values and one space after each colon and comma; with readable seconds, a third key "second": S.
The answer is {"hour": 2, "minute": 4}
